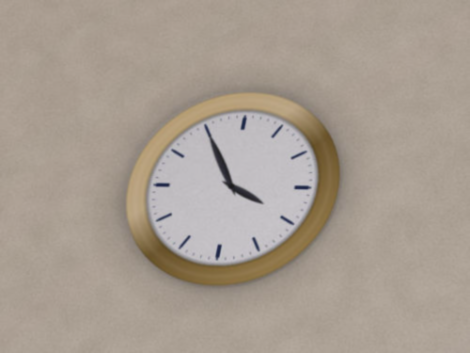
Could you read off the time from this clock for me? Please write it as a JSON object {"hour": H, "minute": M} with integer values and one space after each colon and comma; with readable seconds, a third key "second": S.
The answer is {"hour": 3, "minute": 55}
